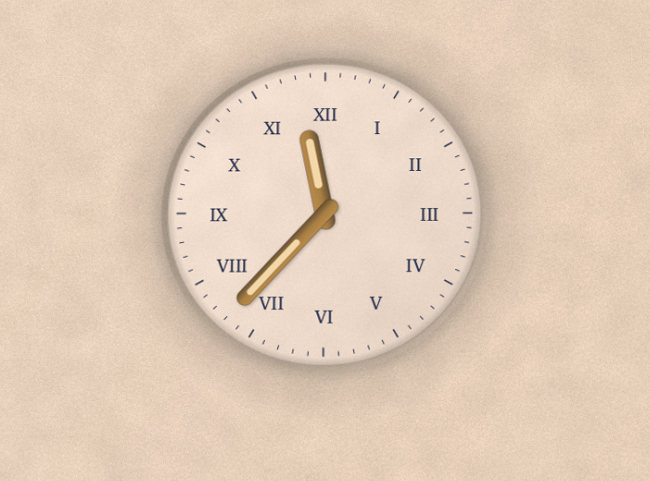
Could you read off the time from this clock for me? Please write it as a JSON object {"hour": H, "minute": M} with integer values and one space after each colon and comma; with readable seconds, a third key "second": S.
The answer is {"hour": 11, "minute": 37}
